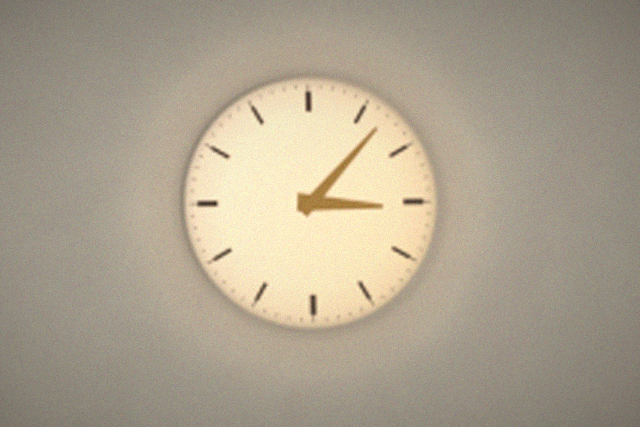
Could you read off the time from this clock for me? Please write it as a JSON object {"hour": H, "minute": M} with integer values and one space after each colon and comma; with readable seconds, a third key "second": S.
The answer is {"hour": 3, "minute": 7}
